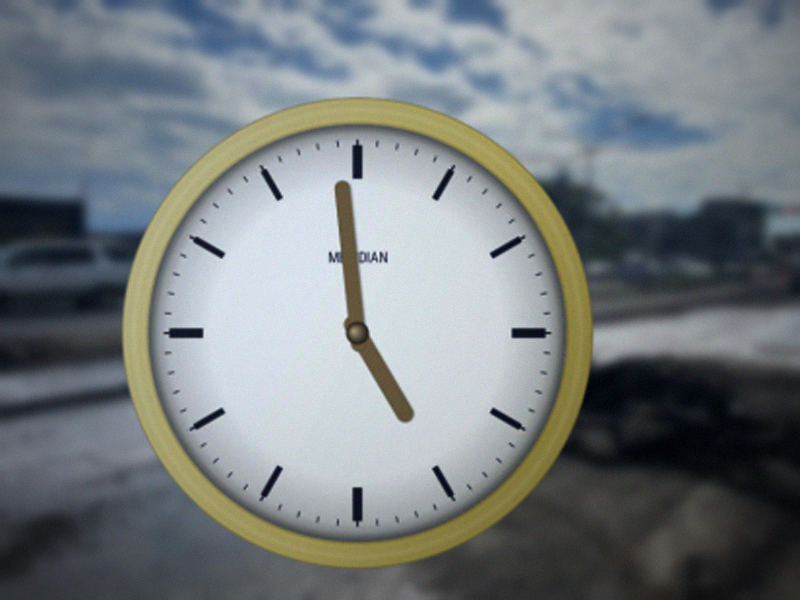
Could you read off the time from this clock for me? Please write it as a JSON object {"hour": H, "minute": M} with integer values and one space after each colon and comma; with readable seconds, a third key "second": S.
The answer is {"hour": 4, "minute": 59}
